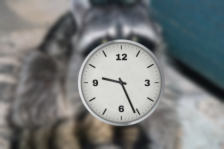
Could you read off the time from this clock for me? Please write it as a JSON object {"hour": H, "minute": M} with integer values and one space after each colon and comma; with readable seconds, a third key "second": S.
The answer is {"hour": 9, "minute": 26}
